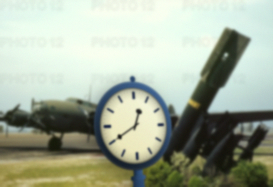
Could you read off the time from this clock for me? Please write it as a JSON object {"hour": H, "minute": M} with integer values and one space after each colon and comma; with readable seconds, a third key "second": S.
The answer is {"hour": 12, "minute": 40}
